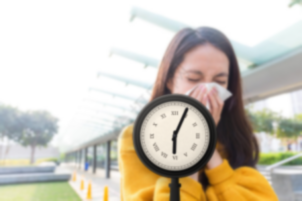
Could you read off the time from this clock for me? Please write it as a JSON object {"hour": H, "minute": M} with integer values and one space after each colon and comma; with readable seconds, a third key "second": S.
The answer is {"hour": 6, "minute": 4}
